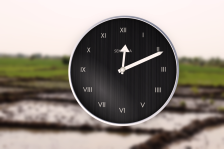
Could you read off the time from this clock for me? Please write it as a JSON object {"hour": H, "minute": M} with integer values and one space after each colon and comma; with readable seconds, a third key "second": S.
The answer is {"hour": 12, "minute": 11}
